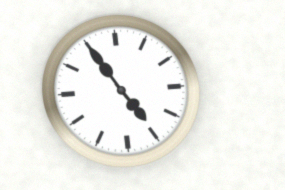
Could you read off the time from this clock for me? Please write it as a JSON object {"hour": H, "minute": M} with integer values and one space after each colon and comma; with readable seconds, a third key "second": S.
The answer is {"hour": 4, "minute": 55}
